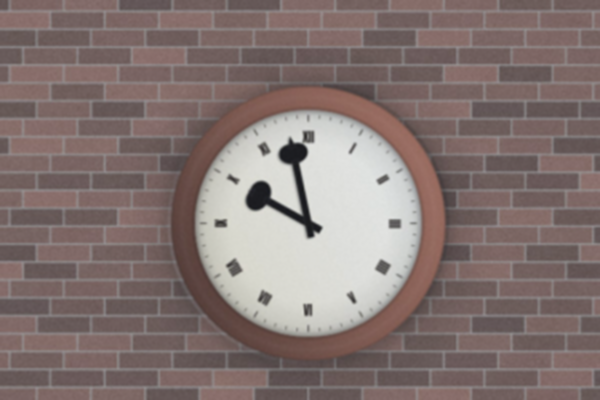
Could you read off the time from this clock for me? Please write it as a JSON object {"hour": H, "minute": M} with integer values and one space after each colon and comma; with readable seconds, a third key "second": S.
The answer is {"hour": 9, "minute": 58}
